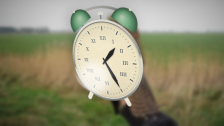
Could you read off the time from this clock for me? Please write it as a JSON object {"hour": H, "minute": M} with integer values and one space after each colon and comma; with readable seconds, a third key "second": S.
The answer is {"hour": 1, "minute": 25}
